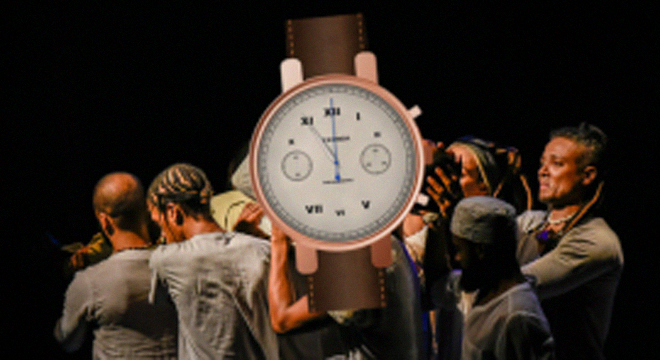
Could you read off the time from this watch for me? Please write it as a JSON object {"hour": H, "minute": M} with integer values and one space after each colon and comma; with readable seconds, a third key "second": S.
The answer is {"hour": 10, "minute": 55}
